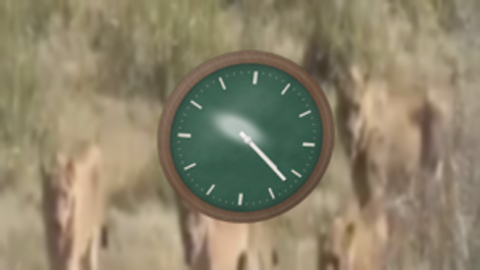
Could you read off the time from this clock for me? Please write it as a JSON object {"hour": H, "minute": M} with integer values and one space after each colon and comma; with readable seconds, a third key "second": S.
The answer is {"hour": 4, "minute": 22}
